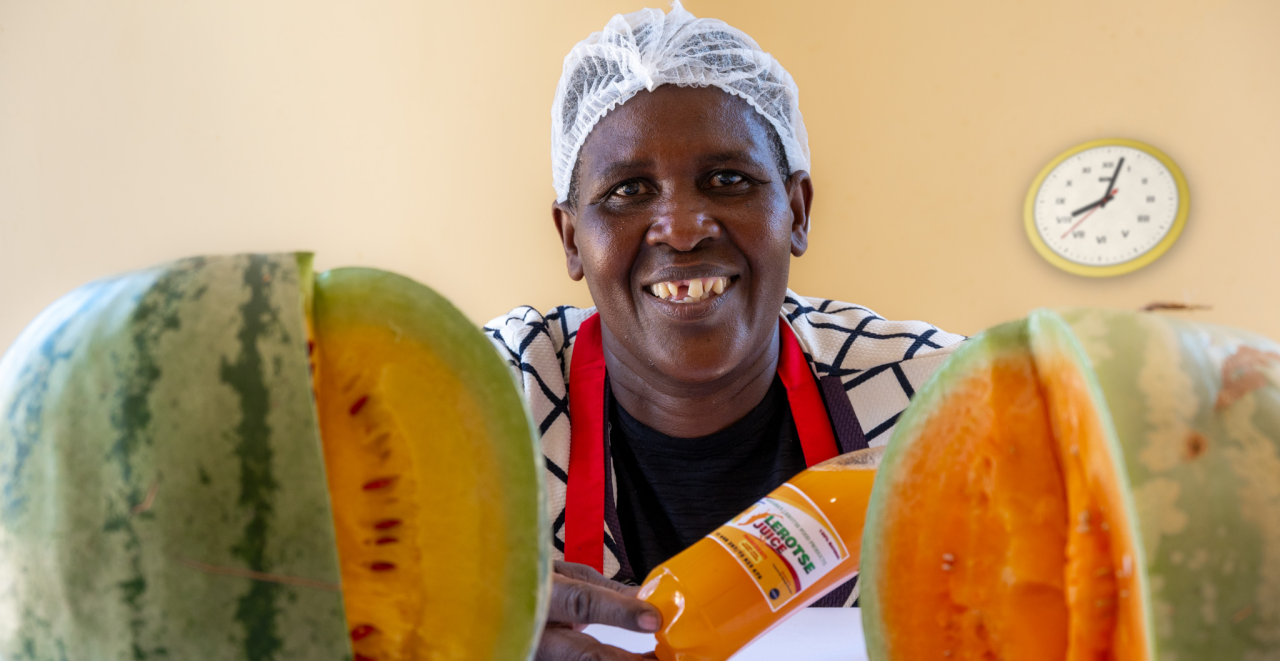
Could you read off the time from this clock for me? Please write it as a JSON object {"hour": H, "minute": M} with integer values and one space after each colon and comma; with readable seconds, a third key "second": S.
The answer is {"hour": 8, "minute": 2, "second": 37}
